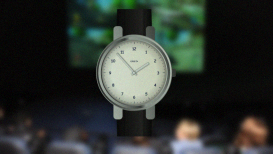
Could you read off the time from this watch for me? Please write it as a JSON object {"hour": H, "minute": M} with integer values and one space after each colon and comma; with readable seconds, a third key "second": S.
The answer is {"hour": 1, "minute": 53}
